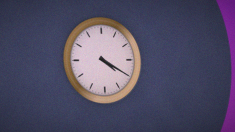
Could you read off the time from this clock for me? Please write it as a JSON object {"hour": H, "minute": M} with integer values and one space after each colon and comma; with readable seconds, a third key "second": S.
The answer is {"hour": 4, "minute": 20}
